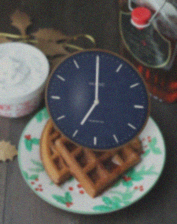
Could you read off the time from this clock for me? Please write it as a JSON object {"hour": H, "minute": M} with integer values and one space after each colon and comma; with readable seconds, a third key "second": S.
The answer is {"hour": 7, "minute": 0}
